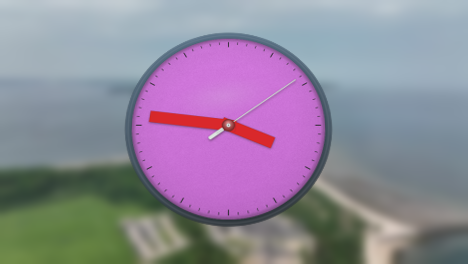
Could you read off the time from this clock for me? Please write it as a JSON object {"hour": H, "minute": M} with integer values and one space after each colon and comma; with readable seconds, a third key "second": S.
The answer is {"hour": 3, "minute": 46, "second": 9}
